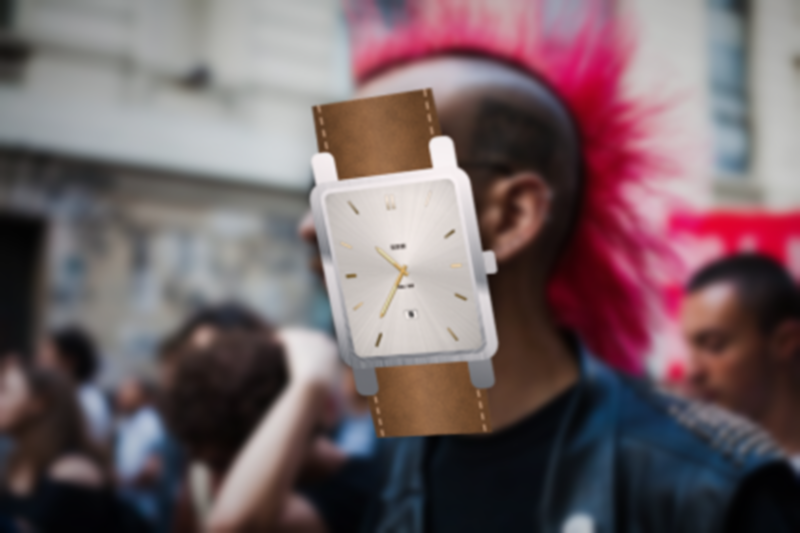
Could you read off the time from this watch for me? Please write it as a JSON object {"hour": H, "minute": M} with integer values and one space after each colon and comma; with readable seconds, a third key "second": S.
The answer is {"hour": 10, "minute": 36}
